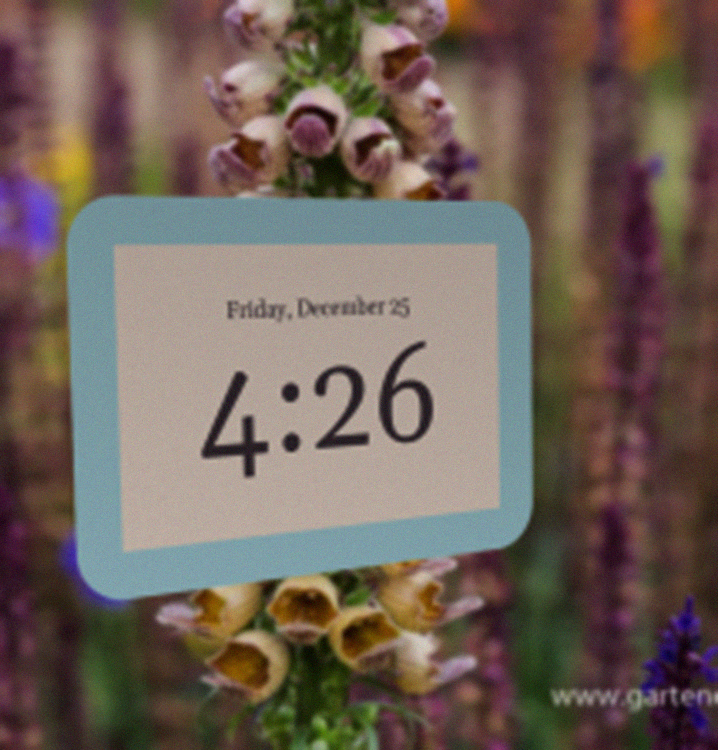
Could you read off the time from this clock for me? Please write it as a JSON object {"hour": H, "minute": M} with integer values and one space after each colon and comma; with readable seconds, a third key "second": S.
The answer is {"hour": 4, "minute": 26}
